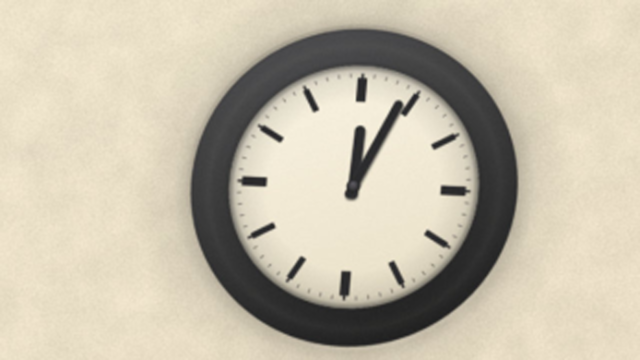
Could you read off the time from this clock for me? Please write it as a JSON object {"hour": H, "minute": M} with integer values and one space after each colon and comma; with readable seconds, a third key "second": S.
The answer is {"hour": 12, "minute": 4}
